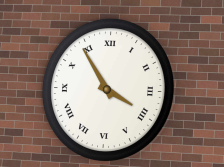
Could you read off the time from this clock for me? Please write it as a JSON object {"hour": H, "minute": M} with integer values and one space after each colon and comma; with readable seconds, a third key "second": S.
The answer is {"hour": 3, "minute": 54}
